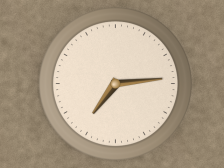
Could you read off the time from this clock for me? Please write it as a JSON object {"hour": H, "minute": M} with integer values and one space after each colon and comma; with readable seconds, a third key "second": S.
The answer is {"hour": 7, "minute": 14}
